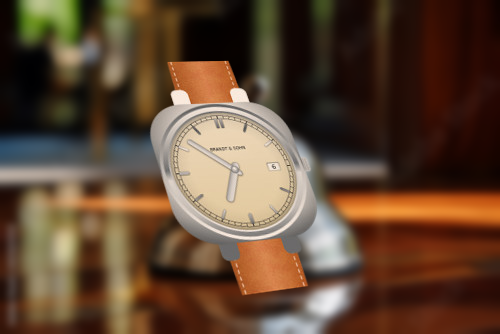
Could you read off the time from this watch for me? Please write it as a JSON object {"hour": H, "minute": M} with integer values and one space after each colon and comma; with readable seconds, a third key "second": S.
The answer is {"hour": 6, "minute": 52}
